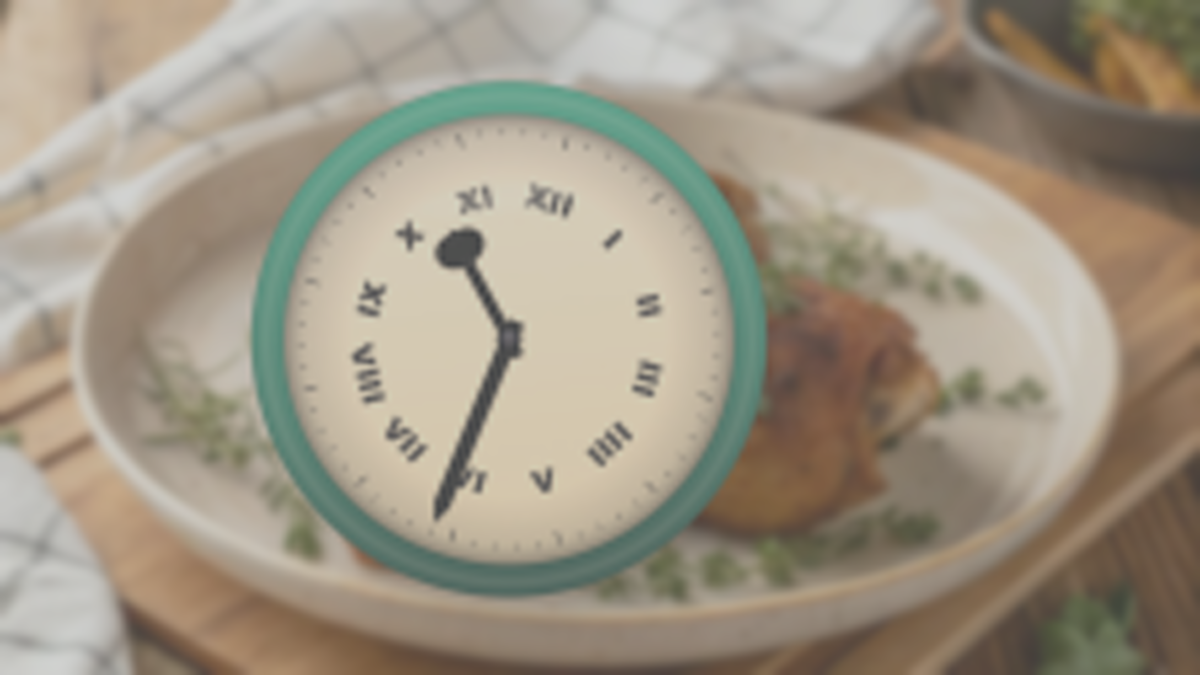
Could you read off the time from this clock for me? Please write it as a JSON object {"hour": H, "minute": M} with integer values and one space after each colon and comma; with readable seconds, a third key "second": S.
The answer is {"hour": 10, "minute": 31}
